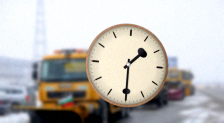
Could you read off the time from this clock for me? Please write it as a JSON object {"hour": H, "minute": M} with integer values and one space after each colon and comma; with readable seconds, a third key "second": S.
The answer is {"hour": 1, "minute": 30}
